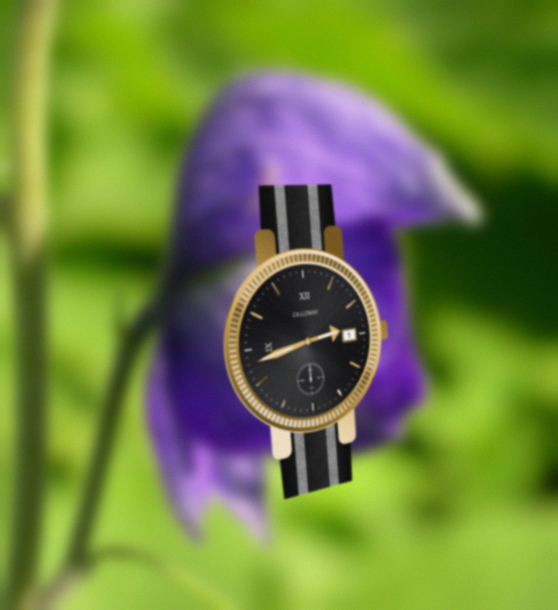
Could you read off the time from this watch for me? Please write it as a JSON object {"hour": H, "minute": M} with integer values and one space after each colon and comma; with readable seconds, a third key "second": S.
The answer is {"hour": 2, "minute": 43}
